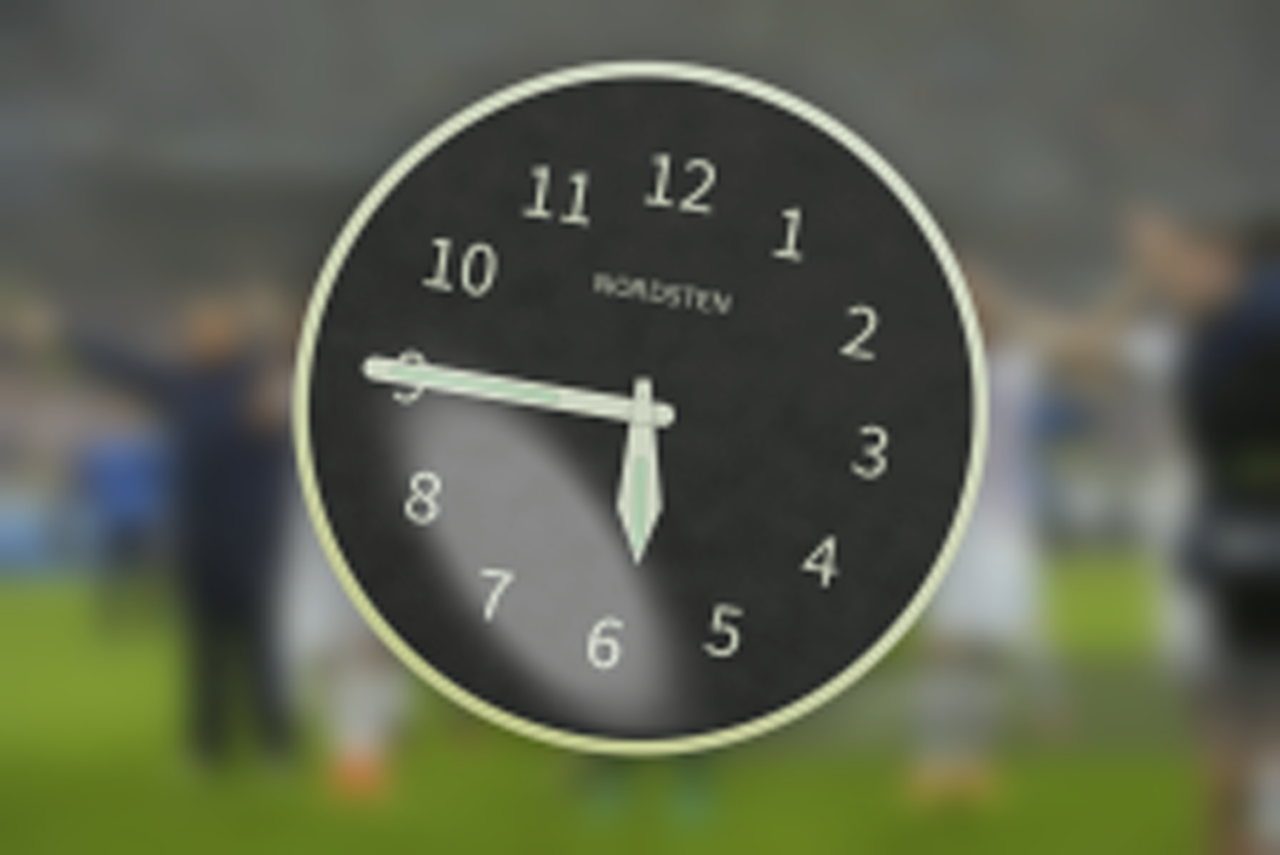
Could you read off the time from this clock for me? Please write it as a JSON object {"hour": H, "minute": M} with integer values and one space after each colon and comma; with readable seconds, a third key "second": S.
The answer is {"hour": 5, "minute": 45}
